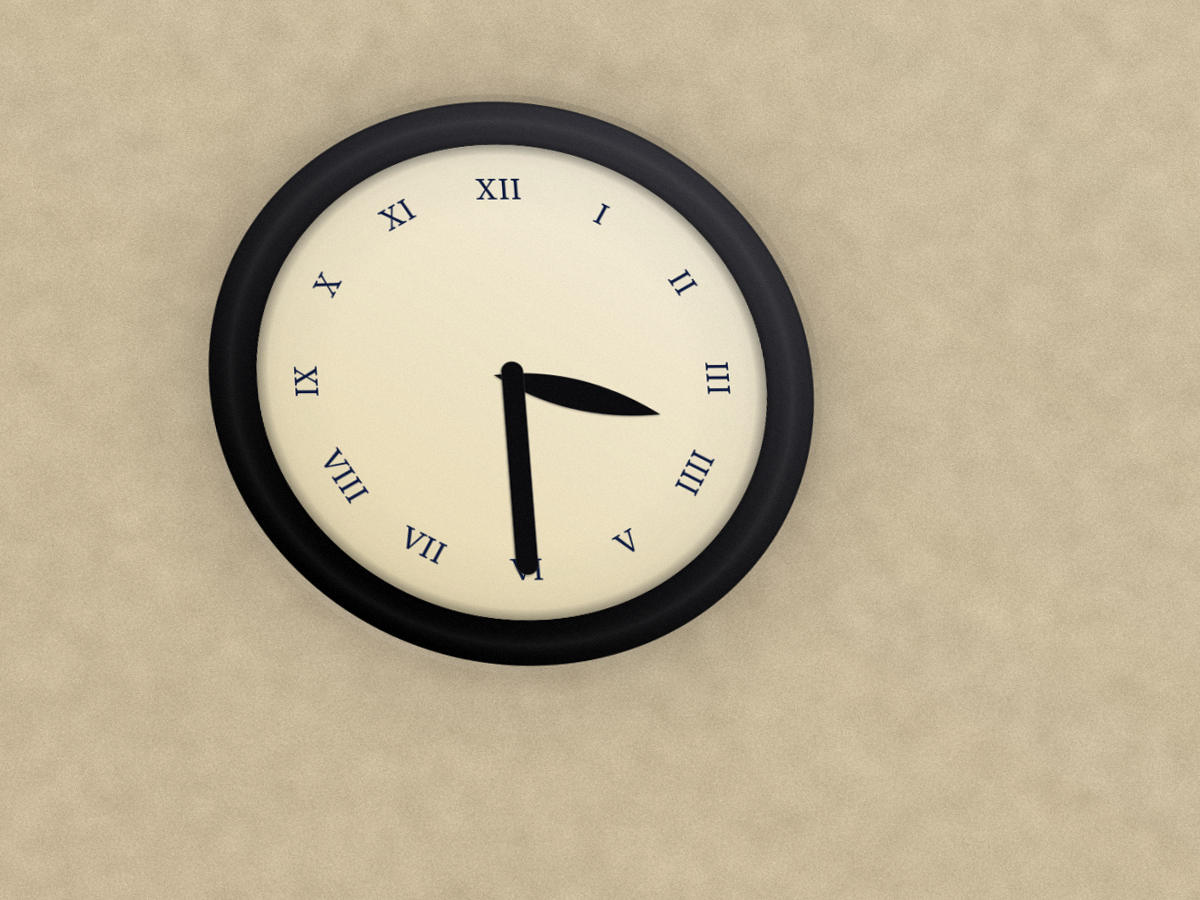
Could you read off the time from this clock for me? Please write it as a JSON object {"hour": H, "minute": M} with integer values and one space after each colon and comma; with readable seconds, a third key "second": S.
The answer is {"hour": 3, "minute": 30}
